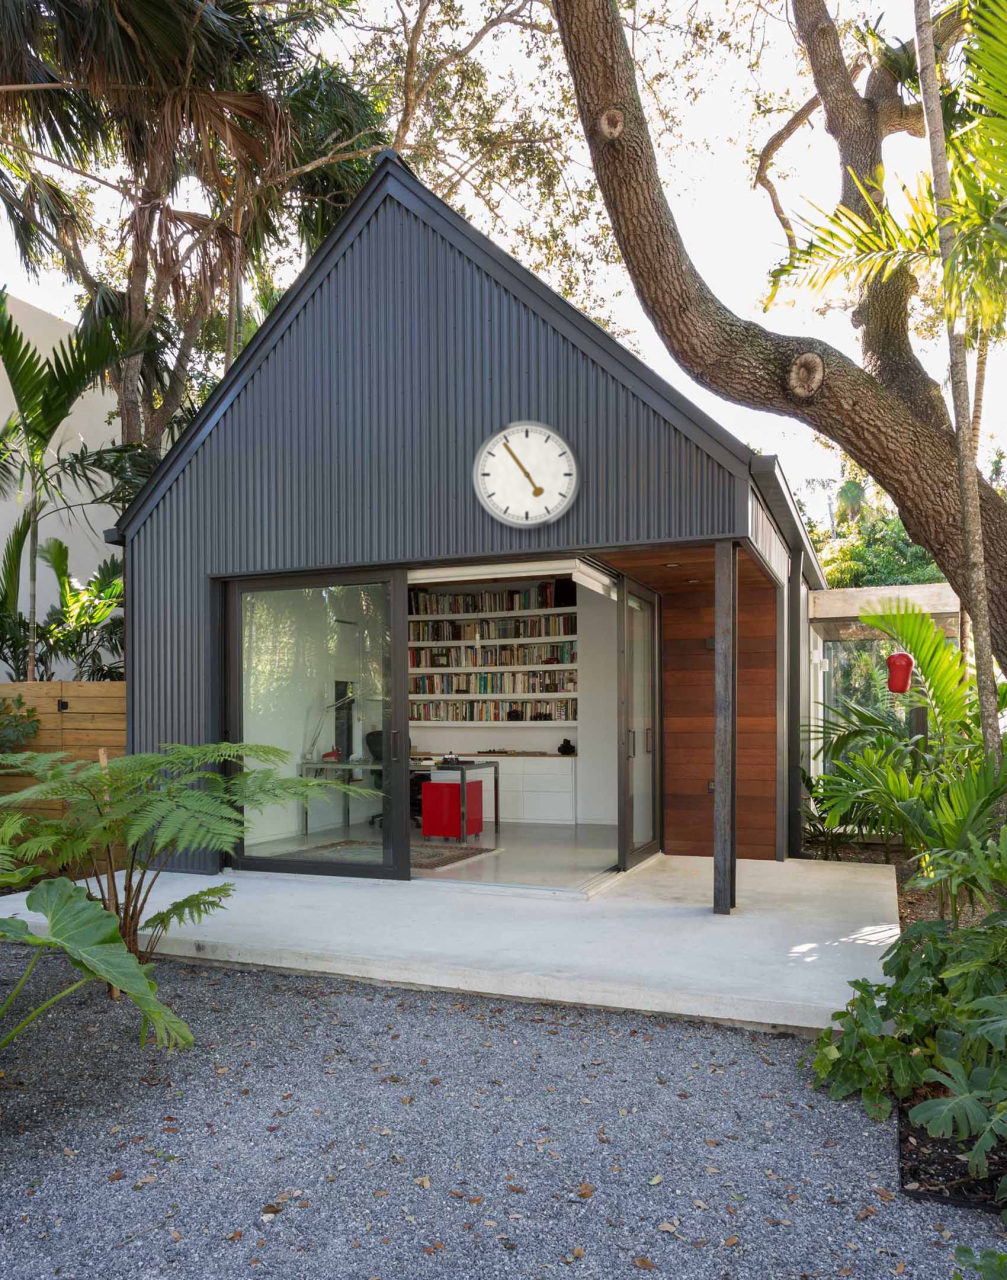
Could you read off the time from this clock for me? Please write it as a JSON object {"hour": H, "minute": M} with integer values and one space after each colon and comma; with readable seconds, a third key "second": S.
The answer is {"hour": 4, "minute": 54}
